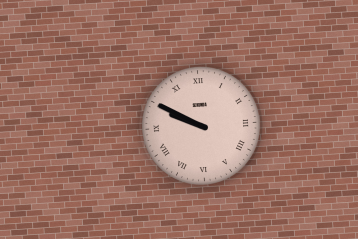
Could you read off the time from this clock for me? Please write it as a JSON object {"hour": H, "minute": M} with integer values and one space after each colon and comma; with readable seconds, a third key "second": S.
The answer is {"hour": 9, "minute": 50}
